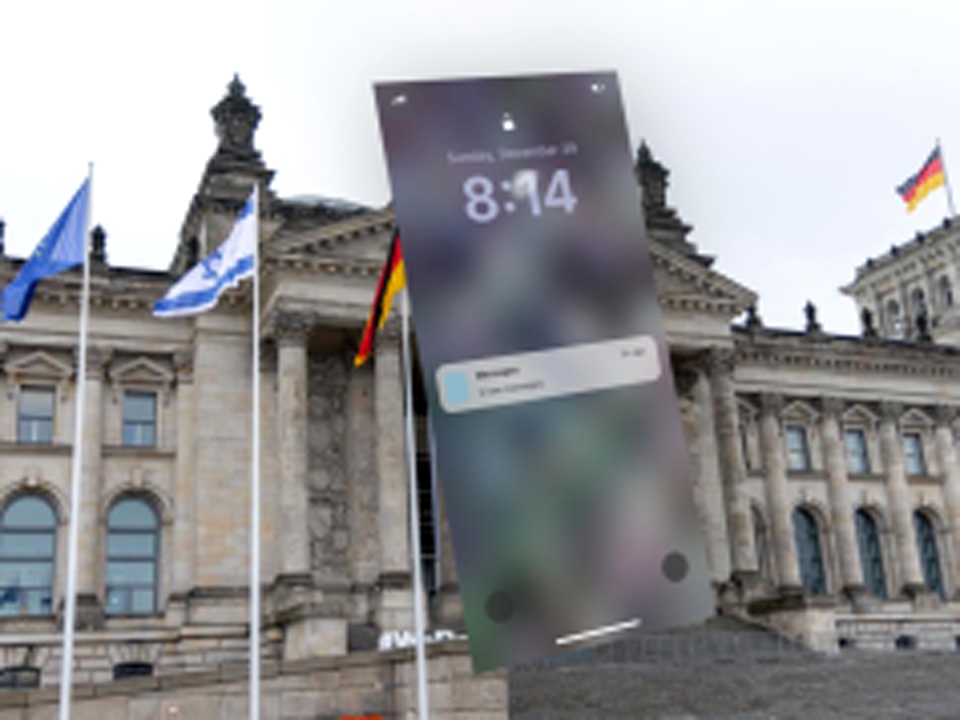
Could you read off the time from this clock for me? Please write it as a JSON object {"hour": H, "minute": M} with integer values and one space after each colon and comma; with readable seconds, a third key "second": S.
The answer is {"hour": 8, "minute": 14}
